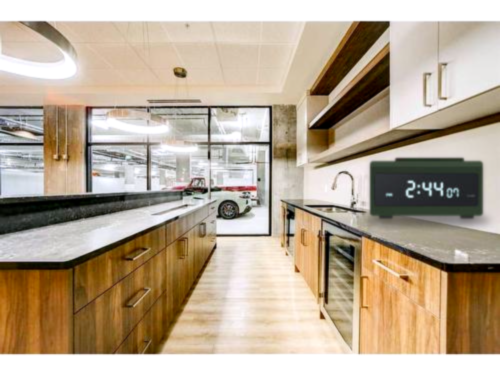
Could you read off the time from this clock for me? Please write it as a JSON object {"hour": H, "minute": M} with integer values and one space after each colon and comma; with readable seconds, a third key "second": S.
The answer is {"hour": 2, "minute": 44}
